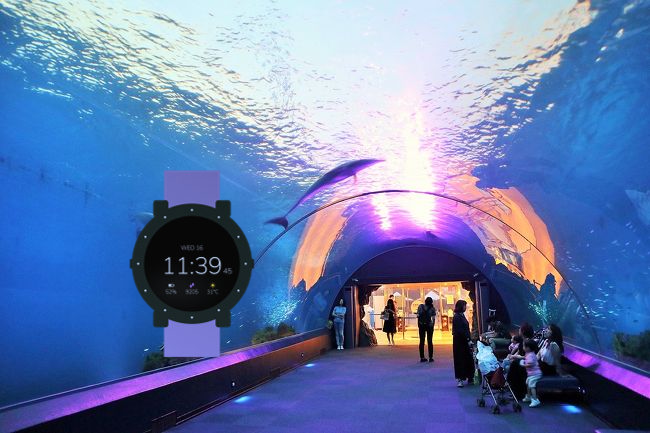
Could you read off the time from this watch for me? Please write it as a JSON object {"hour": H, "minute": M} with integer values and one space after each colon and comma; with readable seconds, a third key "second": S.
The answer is {"hour": 11, "minute": 39}
